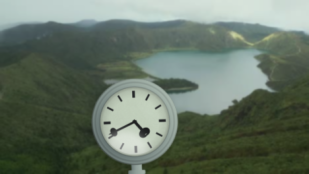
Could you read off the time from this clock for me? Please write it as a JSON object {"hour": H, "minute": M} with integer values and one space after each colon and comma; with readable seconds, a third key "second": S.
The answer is {"hour": 4, "minute": 41}
